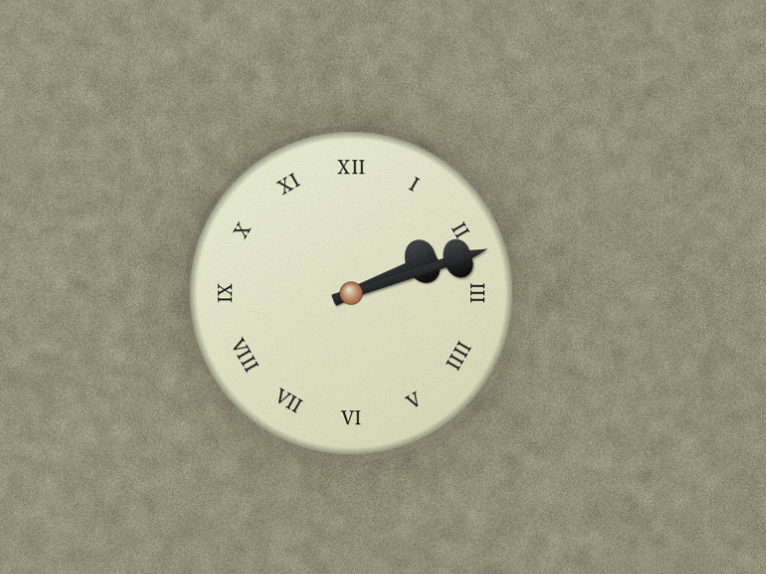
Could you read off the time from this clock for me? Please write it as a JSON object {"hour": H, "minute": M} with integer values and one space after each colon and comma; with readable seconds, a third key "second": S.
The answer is {"hour": 2, "minute": 12}
